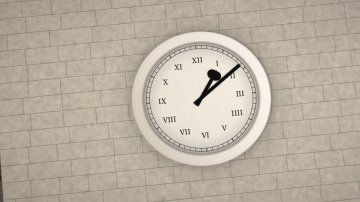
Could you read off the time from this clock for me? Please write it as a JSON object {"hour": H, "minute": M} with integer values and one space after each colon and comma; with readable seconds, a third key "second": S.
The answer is {"hour": 1, "minute": 9}
